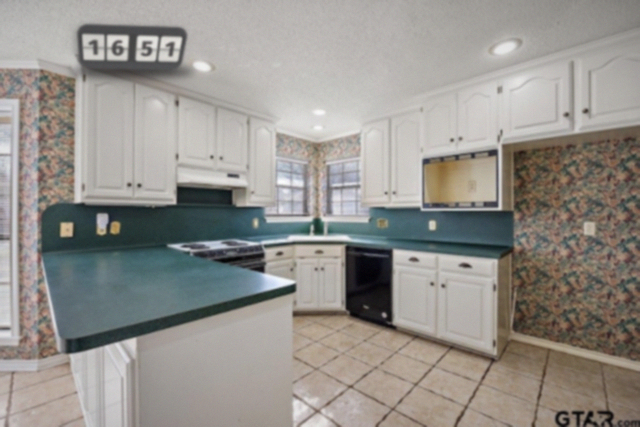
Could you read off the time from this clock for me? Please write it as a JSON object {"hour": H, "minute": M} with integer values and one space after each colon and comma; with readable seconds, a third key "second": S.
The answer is {"hour": 16, "minute": 51}
